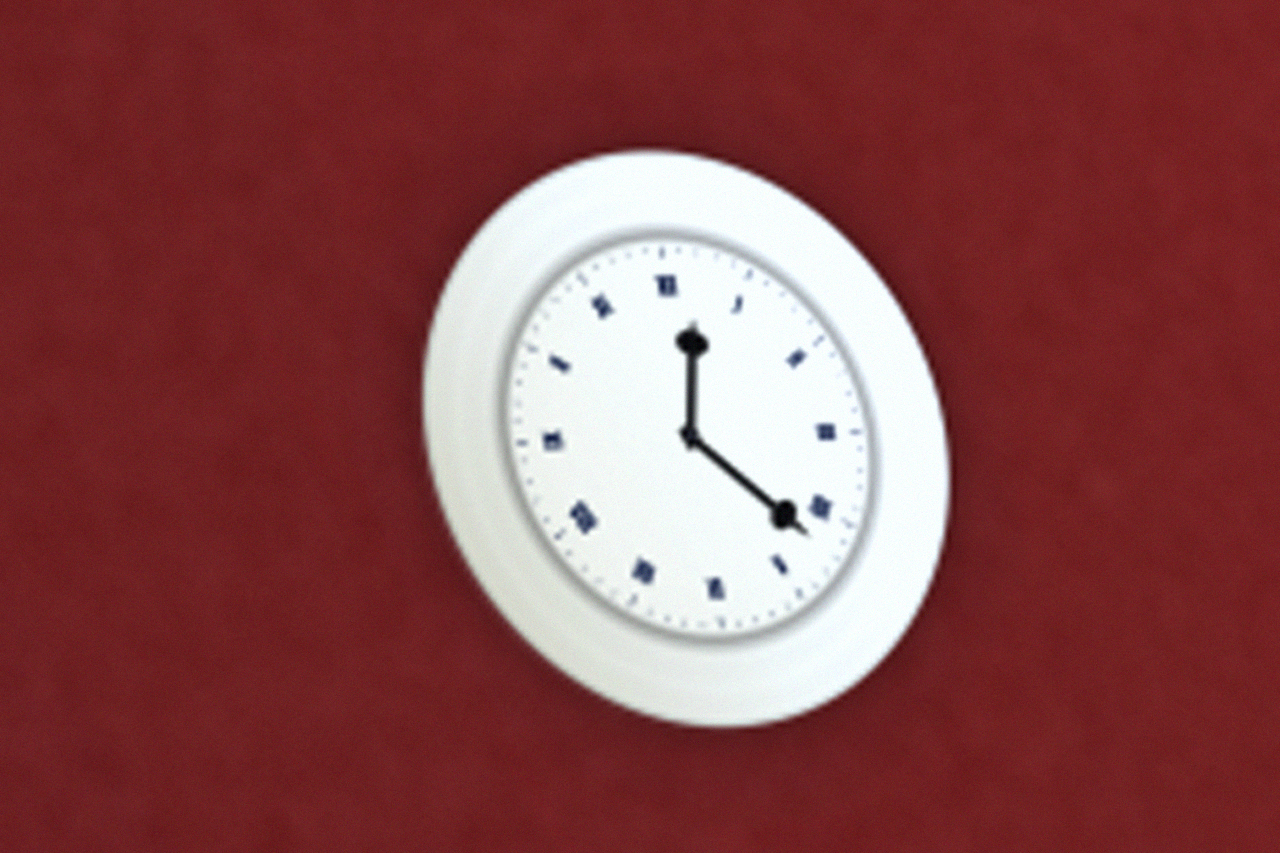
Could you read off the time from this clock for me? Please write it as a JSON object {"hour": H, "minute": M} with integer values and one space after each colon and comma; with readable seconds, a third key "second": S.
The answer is {"hour": 12, "minute": 22}
